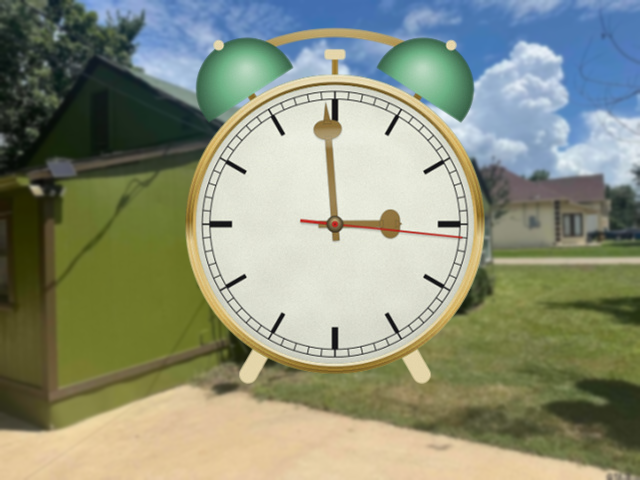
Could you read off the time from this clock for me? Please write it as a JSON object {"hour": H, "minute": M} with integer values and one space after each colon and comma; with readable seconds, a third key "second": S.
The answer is {"hour": 2, "minute": 59, "second": 16}
